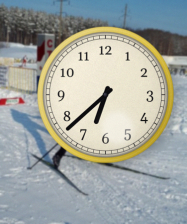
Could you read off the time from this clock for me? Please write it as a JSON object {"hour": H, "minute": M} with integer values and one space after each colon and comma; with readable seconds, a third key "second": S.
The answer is {"hour": 6, "minute": 38}
